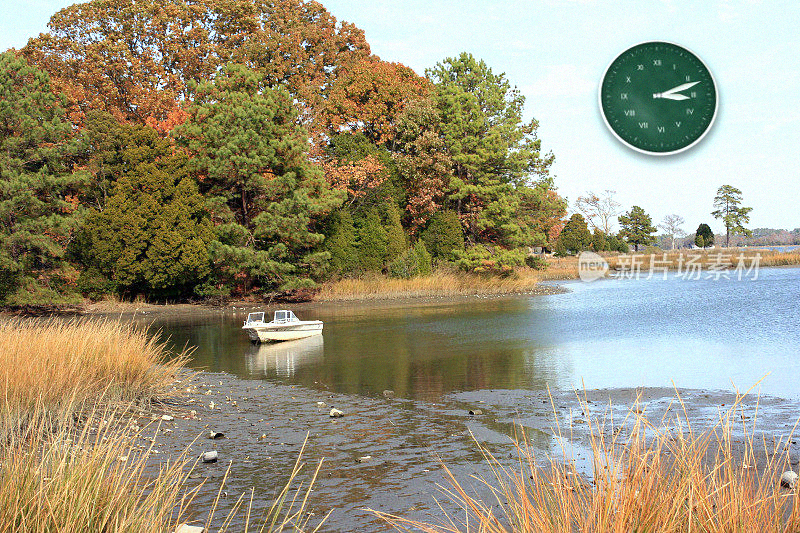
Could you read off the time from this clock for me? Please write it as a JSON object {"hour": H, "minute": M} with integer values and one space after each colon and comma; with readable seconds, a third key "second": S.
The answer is {"hour": 3, "minute": 12}
